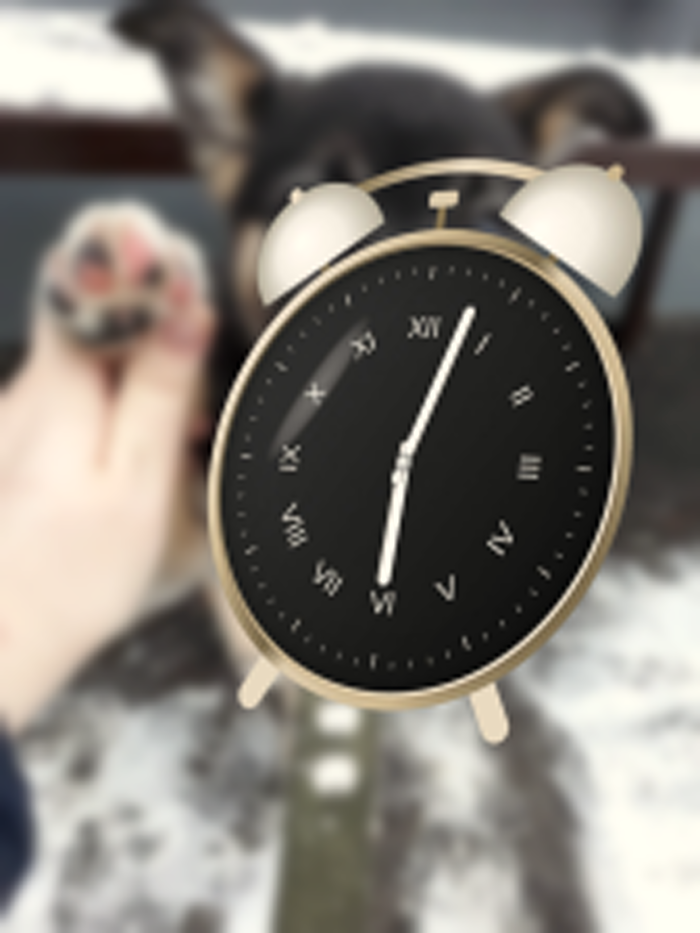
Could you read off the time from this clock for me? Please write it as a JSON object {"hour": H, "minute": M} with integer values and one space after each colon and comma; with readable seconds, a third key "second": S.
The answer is {"hour": 6, "minute": 3}
